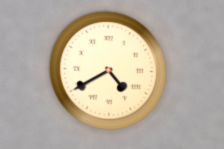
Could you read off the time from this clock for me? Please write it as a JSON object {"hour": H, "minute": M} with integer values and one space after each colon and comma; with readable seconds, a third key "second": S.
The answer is {"hour": 4, "minute": 40}
